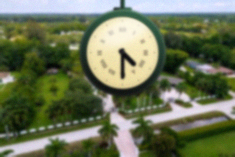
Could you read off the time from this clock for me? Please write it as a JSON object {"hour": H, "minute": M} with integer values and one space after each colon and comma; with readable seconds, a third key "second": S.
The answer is {"hour": 4, "minute": 30}
